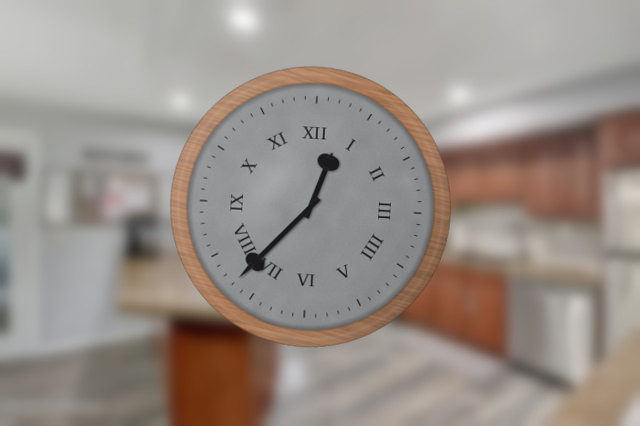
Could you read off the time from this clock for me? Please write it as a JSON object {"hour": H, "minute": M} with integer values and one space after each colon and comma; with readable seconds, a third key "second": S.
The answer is {"hour": 12, "minute": 37}
